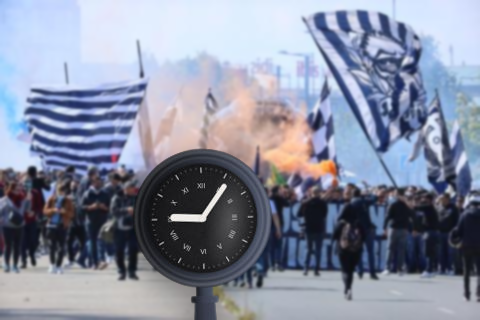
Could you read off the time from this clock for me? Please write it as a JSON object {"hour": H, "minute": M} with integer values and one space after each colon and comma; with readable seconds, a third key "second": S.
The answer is {"hour": 9, "minute": 6}
